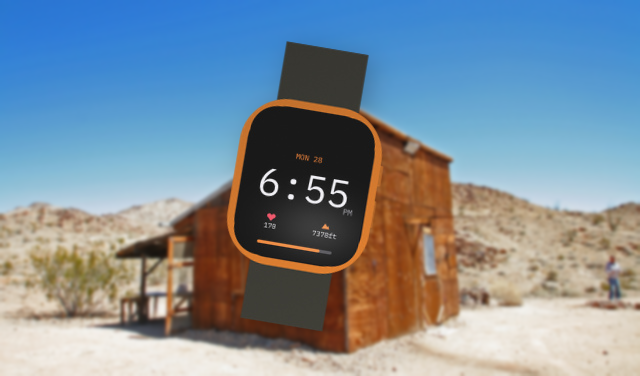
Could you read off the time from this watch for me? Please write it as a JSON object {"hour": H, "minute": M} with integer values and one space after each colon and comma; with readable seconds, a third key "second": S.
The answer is {"hour": 6, "minute": 55}
